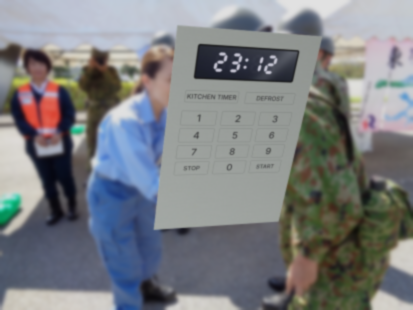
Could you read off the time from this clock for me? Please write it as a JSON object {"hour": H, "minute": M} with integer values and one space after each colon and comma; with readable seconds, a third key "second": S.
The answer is {"hour": 23, "minute": 12}
